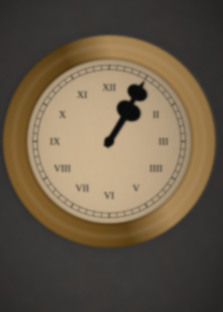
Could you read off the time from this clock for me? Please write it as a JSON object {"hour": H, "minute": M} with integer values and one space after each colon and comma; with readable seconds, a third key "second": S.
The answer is {"hour": 1, "minute": 5}
